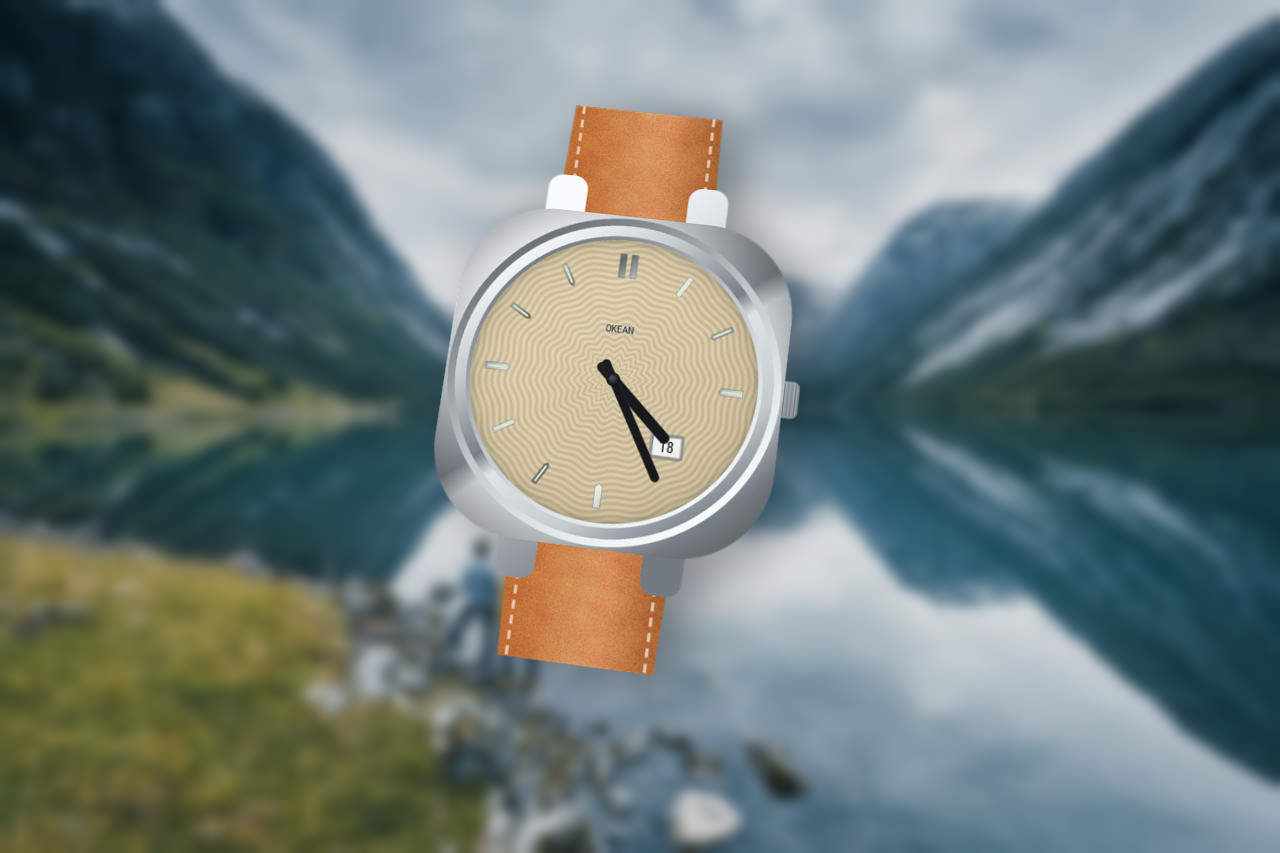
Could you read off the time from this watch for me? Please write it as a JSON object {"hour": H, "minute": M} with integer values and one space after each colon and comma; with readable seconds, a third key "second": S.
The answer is {"hour": 4, "minute": 25}
